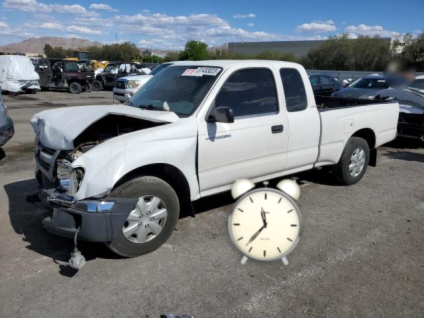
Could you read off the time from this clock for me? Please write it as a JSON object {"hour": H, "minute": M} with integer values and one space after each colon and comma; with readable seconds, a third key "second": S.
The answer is {"hour": 11, "minute": 37}
